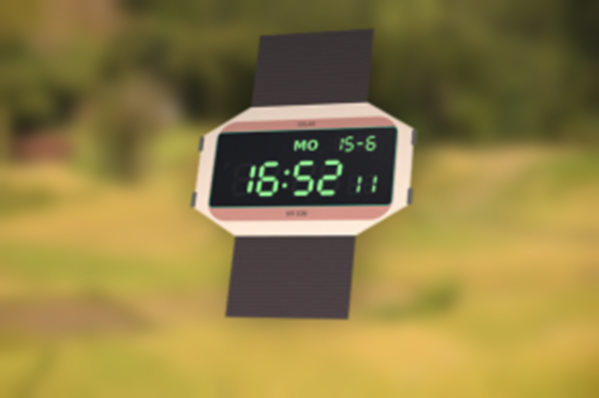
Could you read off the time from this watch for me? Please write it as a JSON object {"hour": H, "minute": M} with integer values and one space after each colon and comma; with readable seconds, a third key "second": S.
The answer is {"hour": 16, "minute": 52, "second": 11}
